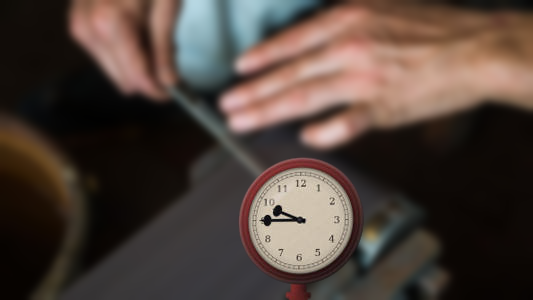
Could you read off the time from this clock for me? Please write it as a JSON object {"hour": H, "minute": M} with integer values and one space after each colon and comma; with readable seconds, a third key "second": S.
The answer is {"hour": 9, "minute": 45}
